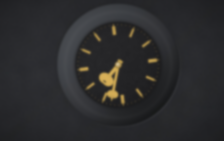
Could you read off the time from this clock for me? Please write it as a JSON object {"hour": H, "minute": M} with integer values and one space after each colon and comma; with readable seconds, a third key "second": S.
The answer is {"hour": 7, "minute": 33}
